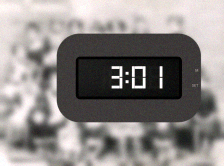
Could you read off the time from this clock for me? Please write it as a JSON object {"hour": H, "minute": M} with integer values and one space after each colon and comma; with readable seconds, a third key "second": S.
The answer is {"hour": 3, "minute": 1}
